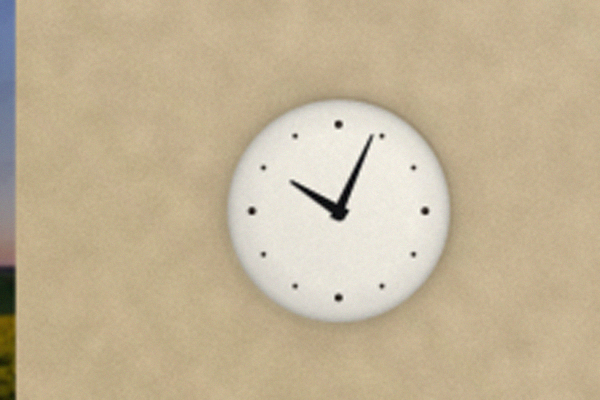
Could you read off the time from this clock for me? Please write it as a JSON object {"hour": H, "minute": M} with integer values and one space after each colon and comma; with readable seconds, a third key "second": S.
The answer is {"hour": 10, "minute": 4}
